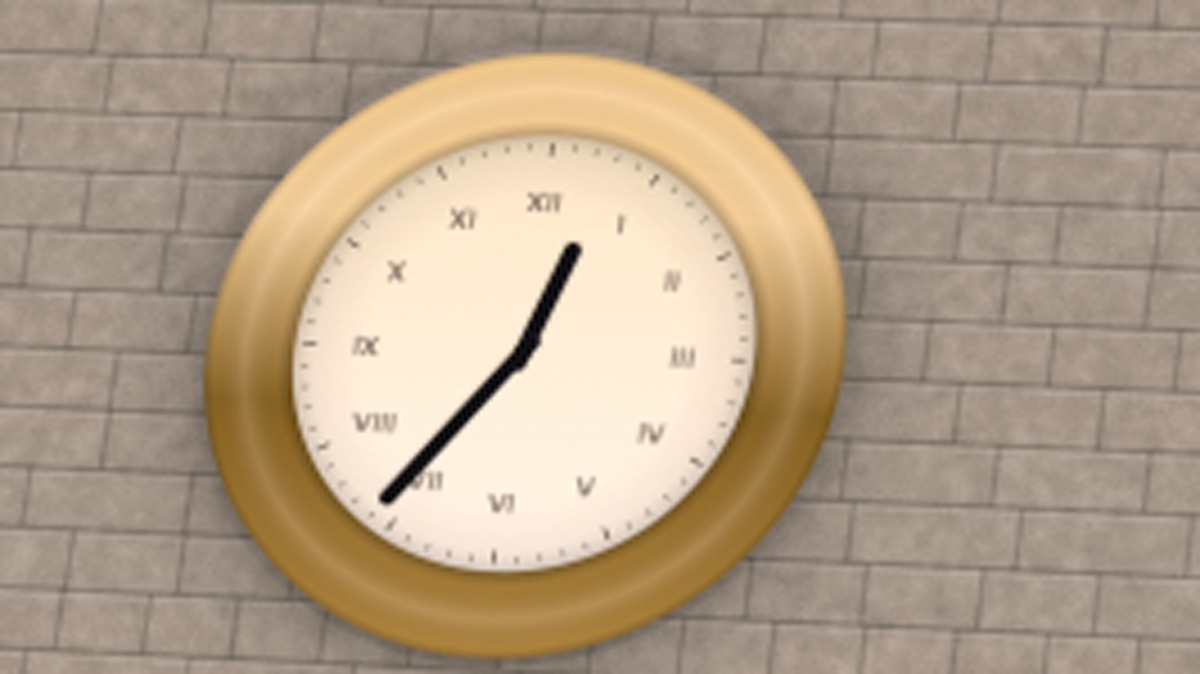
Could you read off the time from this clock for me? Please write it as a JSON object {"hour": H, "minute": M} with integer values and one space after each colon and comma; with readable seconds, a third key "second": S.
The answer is {"hour": 12, "minute": 36}
